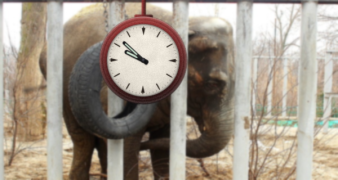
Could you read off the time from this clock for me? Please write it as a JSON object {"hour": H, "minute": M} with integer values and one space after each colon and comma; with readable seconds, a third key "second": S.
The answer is {"hour": 9, "minute": 52}
